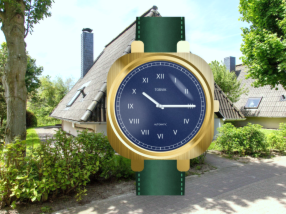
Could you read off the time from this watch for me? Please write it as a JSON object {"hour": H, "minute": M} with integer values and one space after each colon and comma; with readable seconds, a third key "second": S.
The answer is {"hour": 10, "minute": 15}
